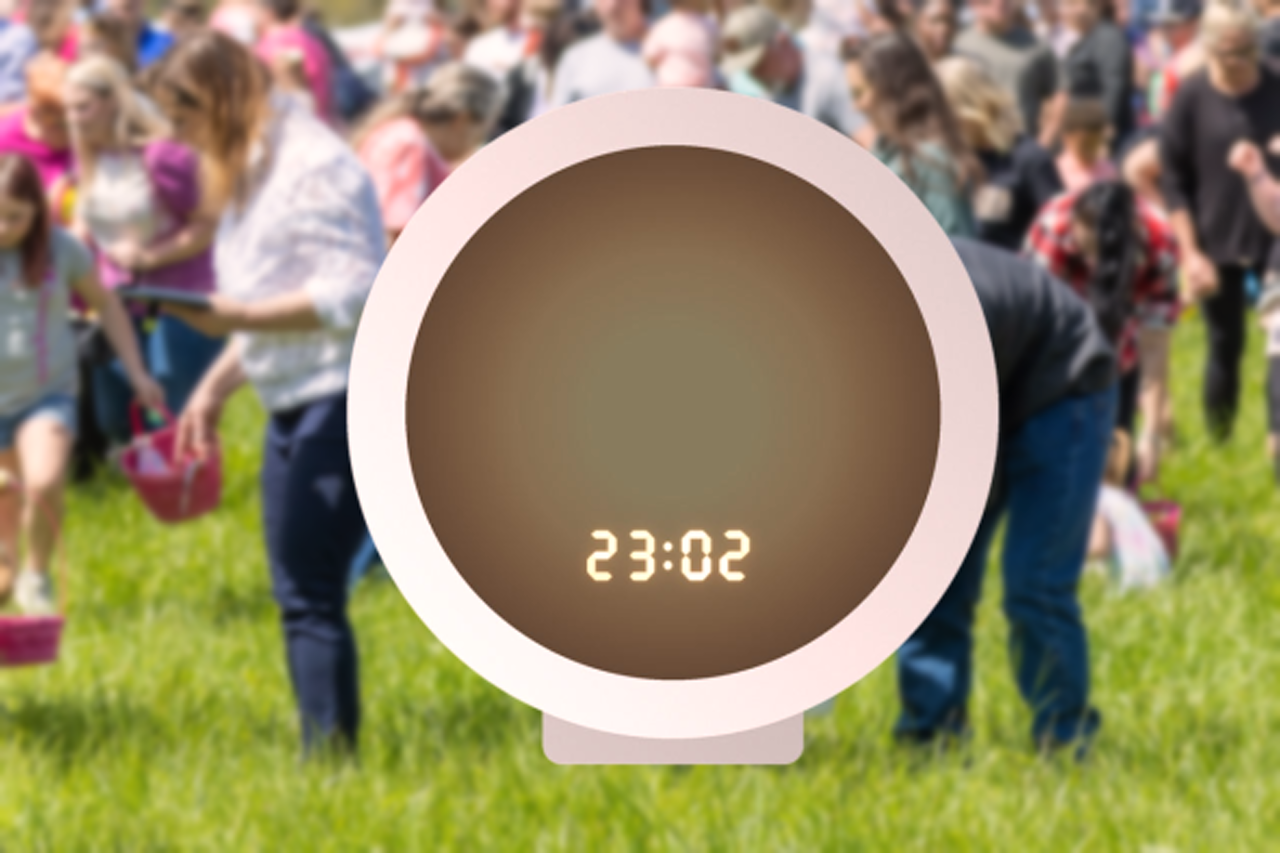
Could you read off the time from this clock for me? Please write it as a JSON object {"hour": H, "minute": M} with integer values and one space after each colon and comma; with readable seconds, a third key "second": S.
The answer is {"hour": 23, "minute": 2}
